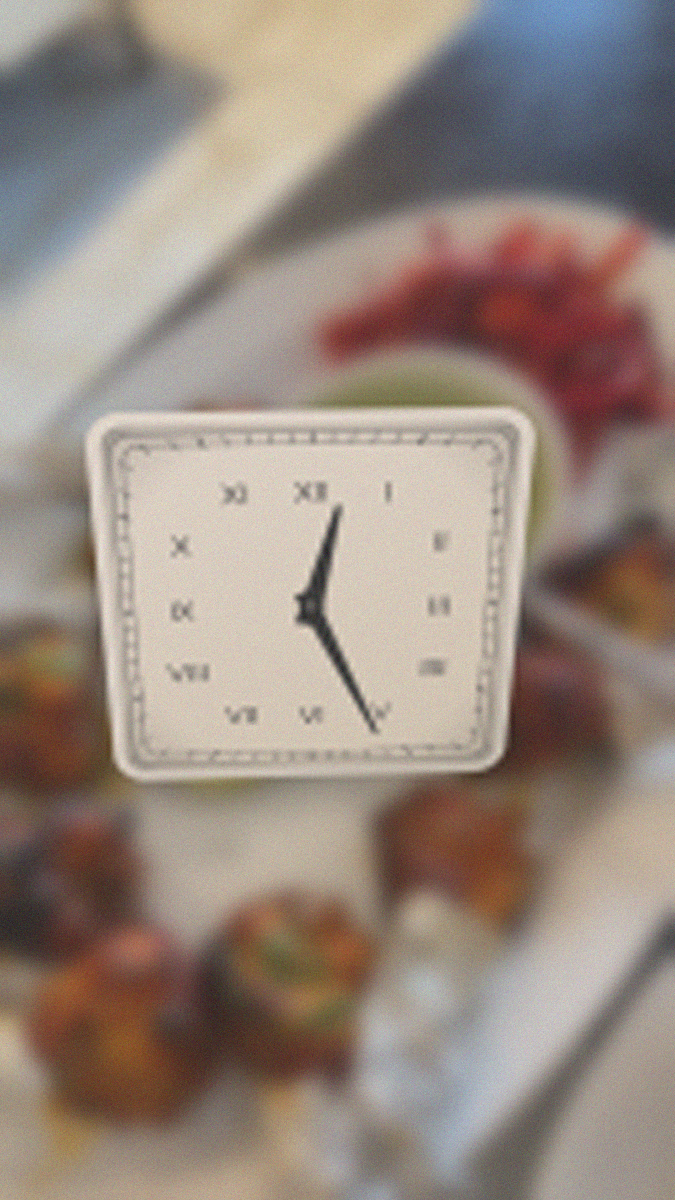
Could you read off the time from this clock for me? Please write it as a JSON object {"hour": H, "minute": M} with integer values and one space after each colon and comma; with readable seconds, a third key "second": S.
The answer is {"hour": 12, "minute": 26}
